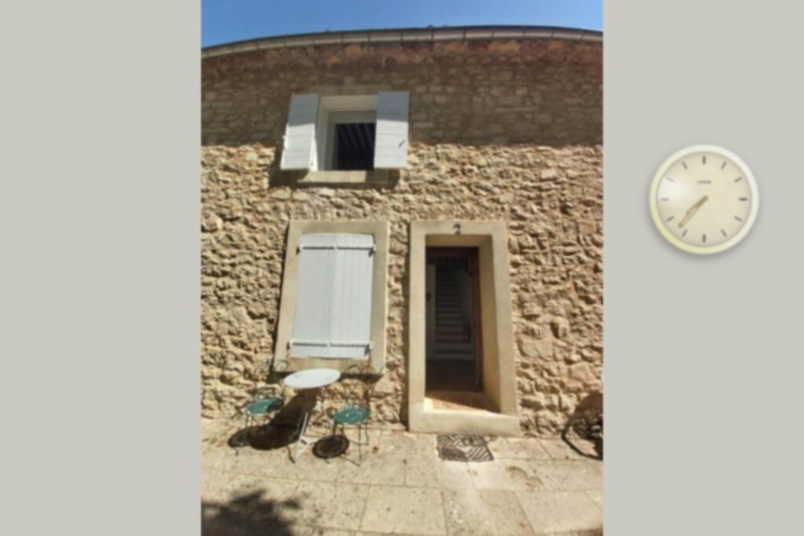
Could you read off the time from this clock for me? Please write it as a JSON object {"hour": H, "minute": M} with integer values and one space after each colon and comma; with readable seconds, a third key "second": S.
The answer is {"hour": 7, "minute": 37}
